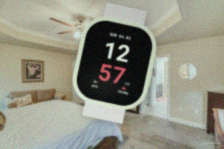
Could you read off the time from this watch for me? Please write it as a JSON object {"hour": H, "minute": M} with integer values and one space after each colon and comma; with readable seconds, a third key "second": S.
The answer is {"hour": 12, "minute": 57}
